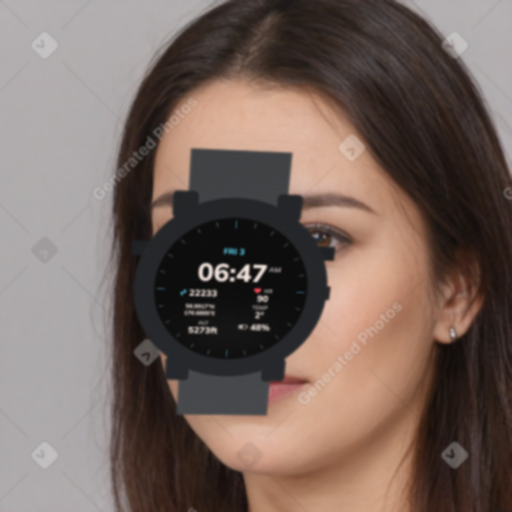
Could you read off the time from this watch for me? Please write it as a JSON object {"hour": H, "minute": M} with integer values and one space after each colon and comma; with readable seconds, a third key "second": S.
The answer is {"hour": 6, "minute": 47}
